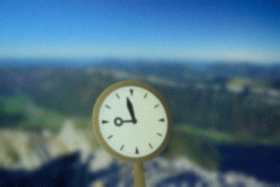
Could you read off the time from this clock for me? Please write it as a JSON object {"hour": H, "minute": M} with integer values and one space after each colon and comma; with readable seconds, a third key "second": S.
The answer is {"hour": 8, "minute": 58}
